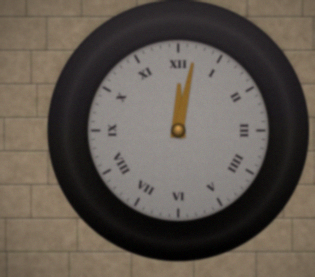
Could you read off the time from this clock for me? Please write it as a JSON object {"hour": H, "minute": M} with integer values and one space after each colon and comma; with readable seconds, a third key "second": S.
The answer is {"hour": 12, "minute": 2}
